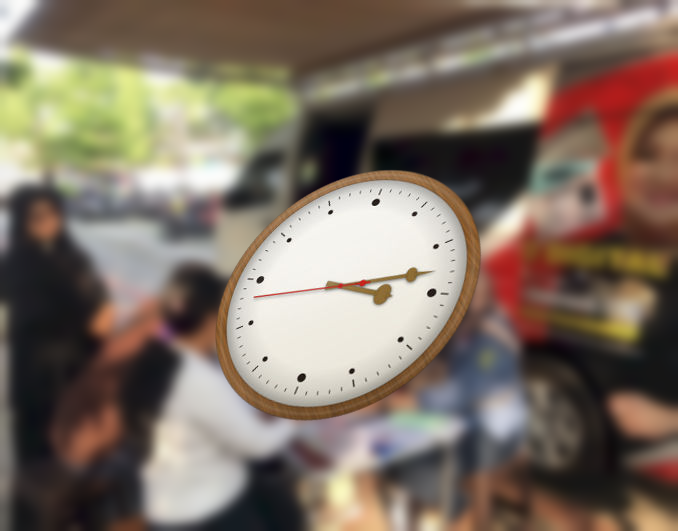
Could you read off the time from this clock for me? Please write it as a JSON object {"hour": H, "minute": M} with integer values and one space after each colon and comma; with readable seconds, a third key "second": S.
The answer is {"hour": 3, "minute": 12, "second": 43}
